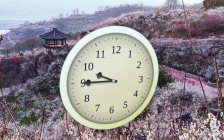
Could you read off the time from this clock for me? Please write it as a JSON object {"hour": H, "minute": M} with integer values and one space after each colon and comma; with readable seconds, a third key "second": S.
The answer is {"hour": 9, "minute": 45}
